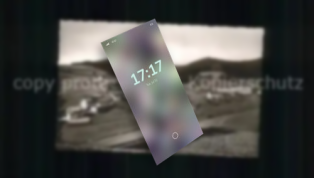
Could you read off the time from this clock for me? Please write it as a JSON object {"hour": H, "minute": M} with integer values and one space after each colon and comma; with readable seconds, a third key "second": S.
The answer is {"hour": 17, "minute": 17}
